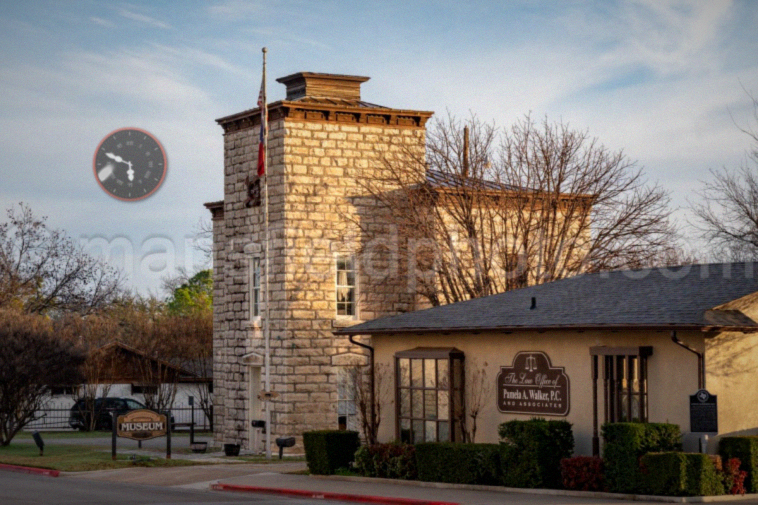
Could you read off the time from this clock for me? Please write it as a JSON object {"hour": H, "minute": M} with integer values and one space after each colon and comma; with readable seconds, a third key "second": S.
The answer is {"hour": 5, "minute": 49}
